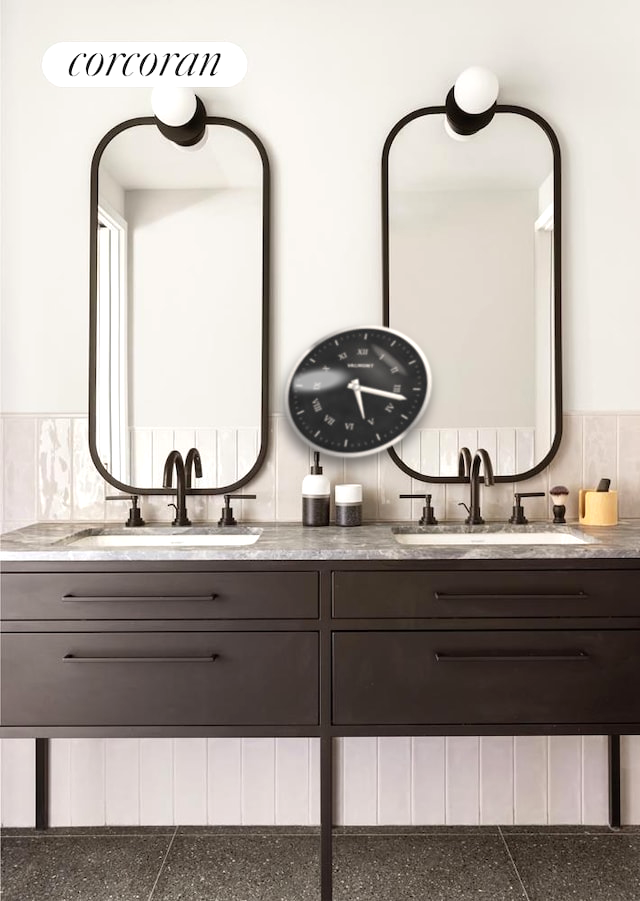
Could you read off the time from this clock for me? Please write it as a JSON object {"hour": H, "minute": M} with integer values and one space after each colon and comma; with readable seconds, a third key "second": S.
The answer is {"hour": 5, "minute": 17}
